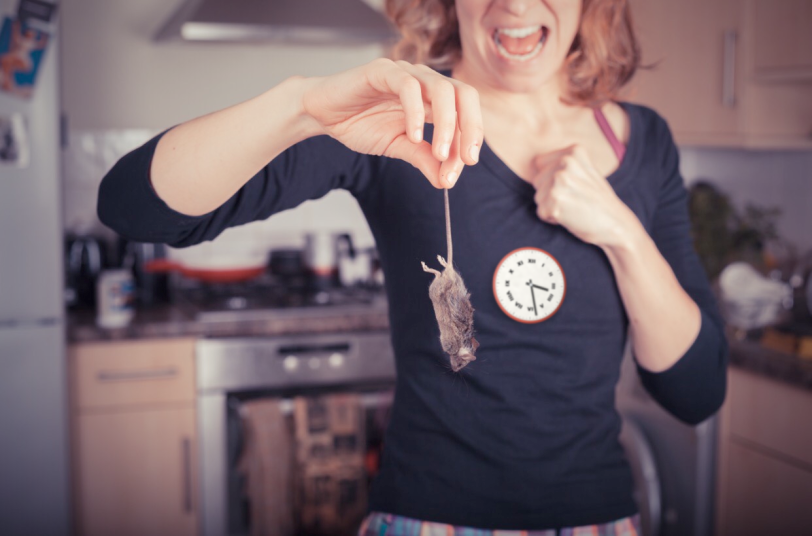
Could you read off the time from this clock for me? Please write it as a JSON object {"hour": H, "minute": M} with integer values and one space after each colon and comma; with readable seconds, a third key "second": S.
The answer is {"hour": 3, "minute": 28}
